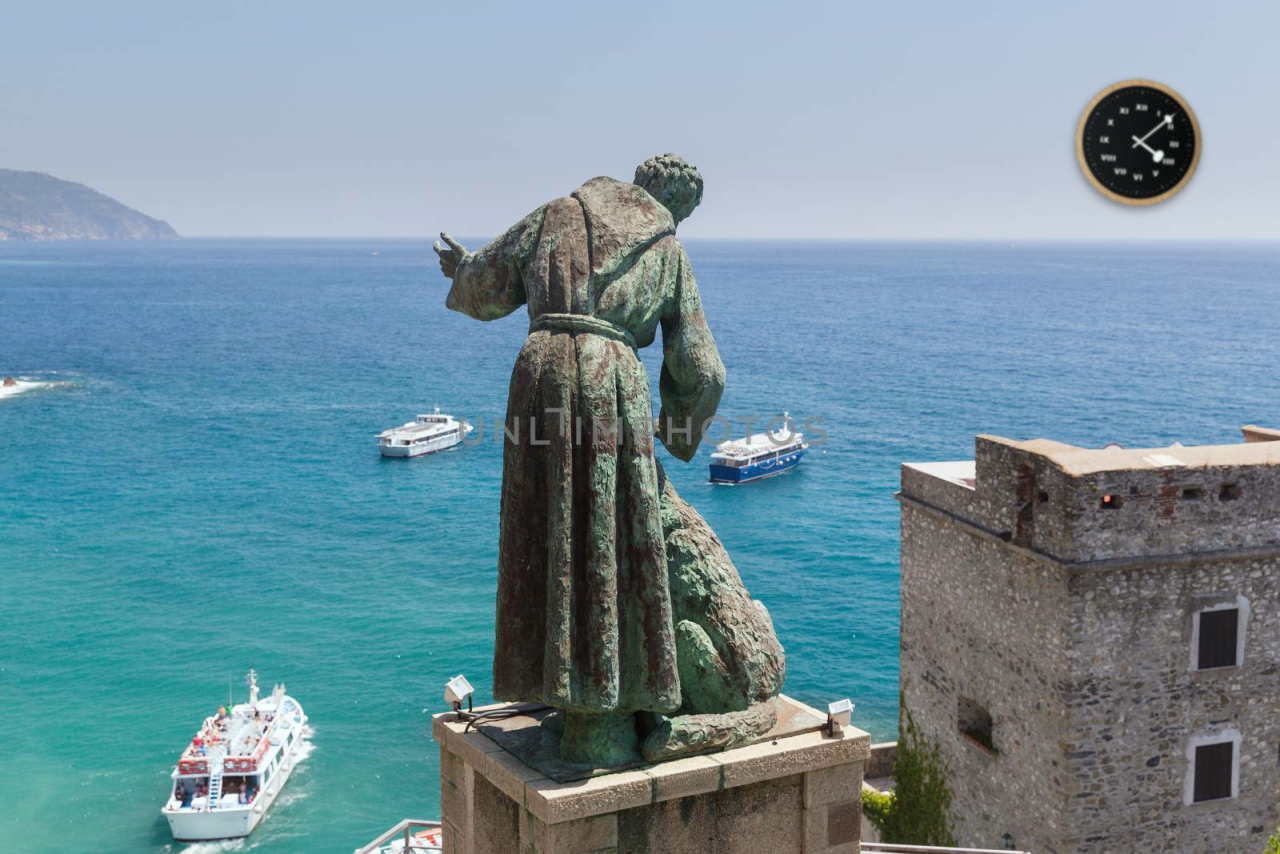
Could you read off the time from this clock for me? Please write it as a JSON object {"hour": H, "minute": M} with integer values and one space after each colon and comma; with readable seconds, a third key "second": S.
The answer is {"hour": 4, "minute": 8}
